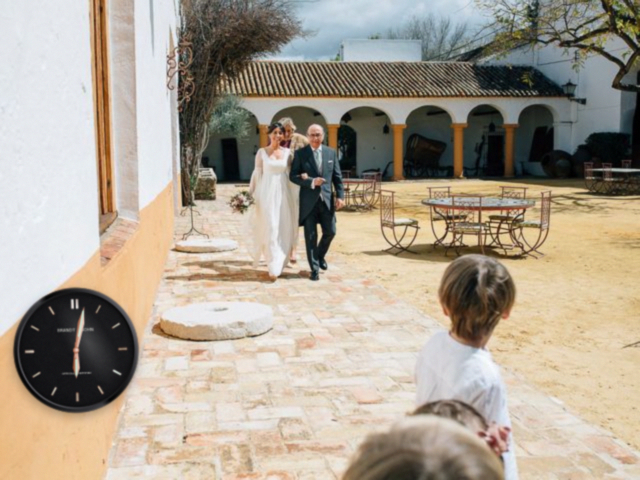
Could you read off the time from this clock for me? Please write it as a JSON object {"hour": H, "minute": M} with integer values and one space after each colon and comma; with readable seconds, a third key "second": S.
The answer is {"hour": 6, "minute": 2}
